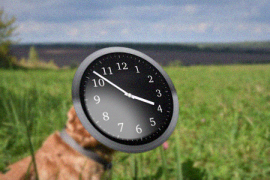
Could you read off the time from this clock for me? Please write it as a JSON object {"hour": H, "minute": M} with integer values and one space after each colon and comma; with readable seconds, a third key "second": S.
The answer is {"hour": 3, "minute": 52}
